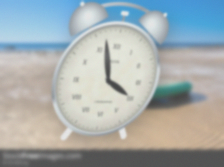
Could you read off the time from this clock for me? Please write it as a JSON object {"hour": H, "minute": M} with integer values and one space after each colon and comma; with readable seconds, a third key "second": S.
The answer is {"hour": 3, "minute": 57}
